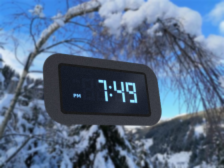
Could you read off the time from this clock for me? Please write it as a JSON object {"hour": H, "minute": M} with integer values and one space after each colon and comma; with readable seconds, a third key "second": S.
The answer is {"hour": 7, "minute": 49}
